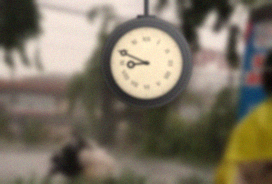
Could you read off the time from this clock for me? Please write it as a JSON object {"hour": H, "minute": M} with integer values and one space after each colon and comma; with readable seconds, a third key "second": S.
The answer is {"hour": 8, "minute": 49}
